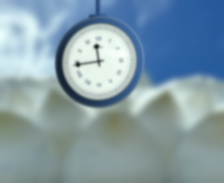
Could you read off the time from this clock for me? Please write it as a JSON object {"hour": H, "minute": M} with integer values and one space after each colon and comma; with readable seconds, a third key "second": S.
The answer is {"hour": 11, "minute": 44}
